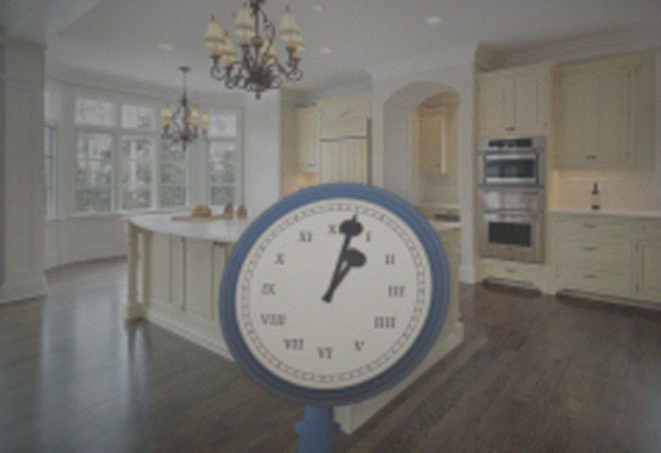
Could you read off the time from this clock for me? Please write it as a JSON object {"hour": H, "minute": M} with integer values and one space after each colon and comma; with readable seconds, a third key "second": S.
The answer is {"hour": 1, "minute": 2}
